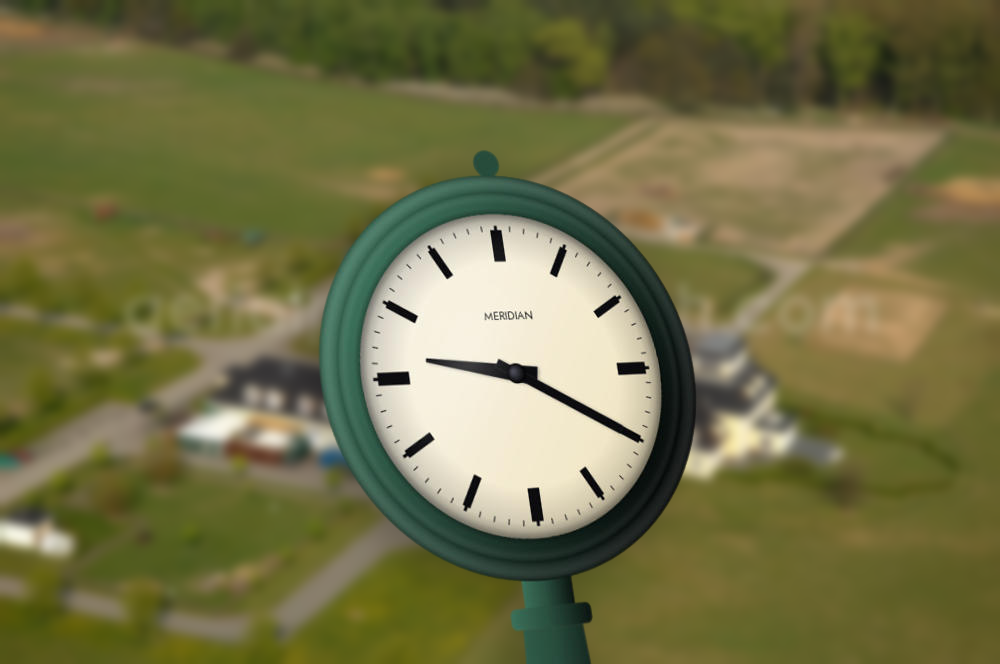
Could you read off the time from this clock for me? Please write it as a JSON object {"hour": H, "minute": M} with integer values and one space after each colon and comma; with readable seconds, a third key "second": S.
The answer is {"hour": 9, "minute": 20}
